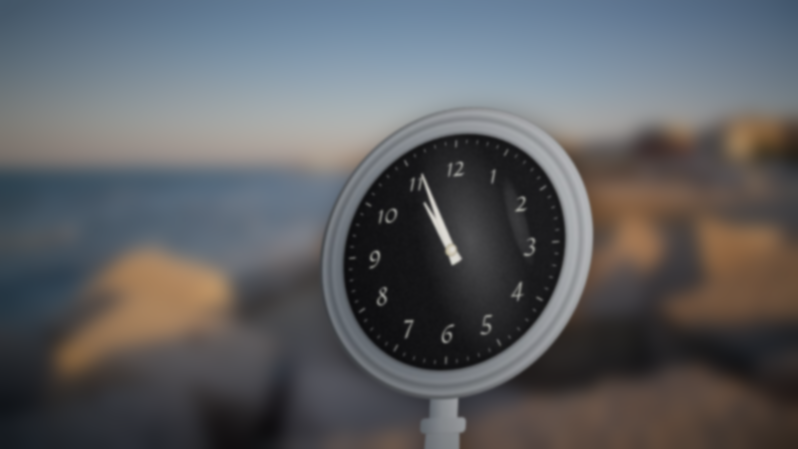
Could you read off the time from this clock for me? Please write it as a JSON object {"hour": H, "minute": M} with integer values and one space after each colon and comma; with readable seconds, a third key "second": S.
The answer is {"hour": 10, "minute": 56}
